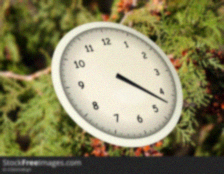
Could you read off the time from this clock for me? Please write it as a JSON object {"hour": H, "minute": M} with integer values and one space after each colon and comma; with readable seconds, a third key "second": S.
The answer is {"hour": 4, "minute": 22}
